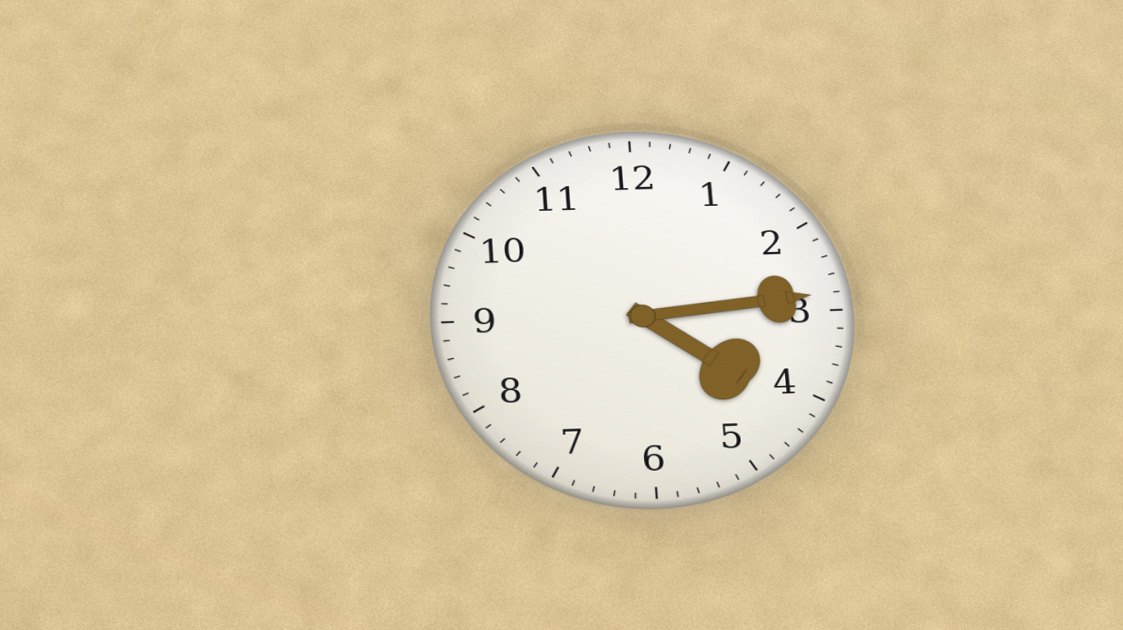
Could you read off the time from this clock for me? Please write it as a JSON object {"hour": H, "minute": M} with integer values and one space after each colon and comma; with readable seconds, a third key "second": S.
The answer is {"hour": 4, "minute": 14}
